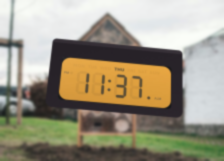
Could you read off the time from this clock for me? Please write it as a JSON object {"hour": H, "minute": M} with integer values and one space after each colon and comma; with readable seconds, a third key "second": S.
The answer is {"hour": 11, "minute": 37}
